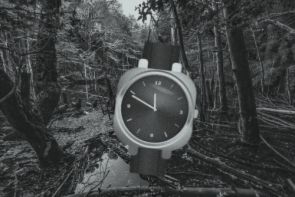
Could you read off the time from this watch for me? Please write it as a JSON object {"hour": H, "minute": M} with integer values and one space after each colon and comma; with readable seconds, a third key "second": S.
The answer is {"hour": 11, "minute": 49}
